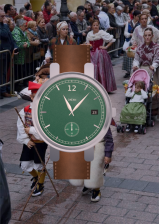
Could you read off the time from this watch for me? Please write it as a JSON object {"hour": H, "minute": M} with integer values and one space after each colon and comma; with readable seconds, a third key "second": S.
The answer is {"hour": 11, "minute": 7}
